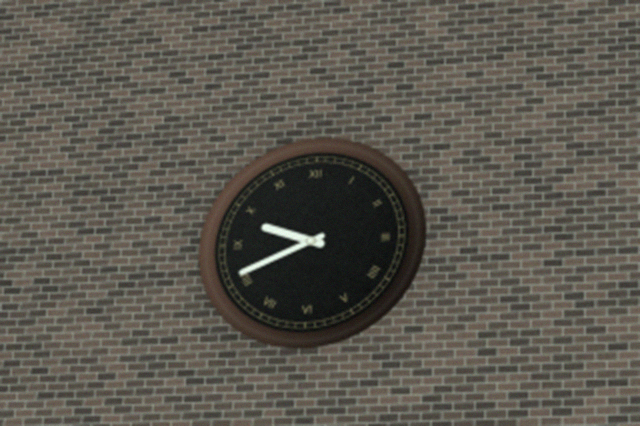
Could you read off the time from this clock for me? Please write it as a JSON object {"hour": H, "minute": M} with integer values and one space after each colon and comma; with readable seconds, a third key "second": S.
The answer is {"hour": 9, "minute": 41}
